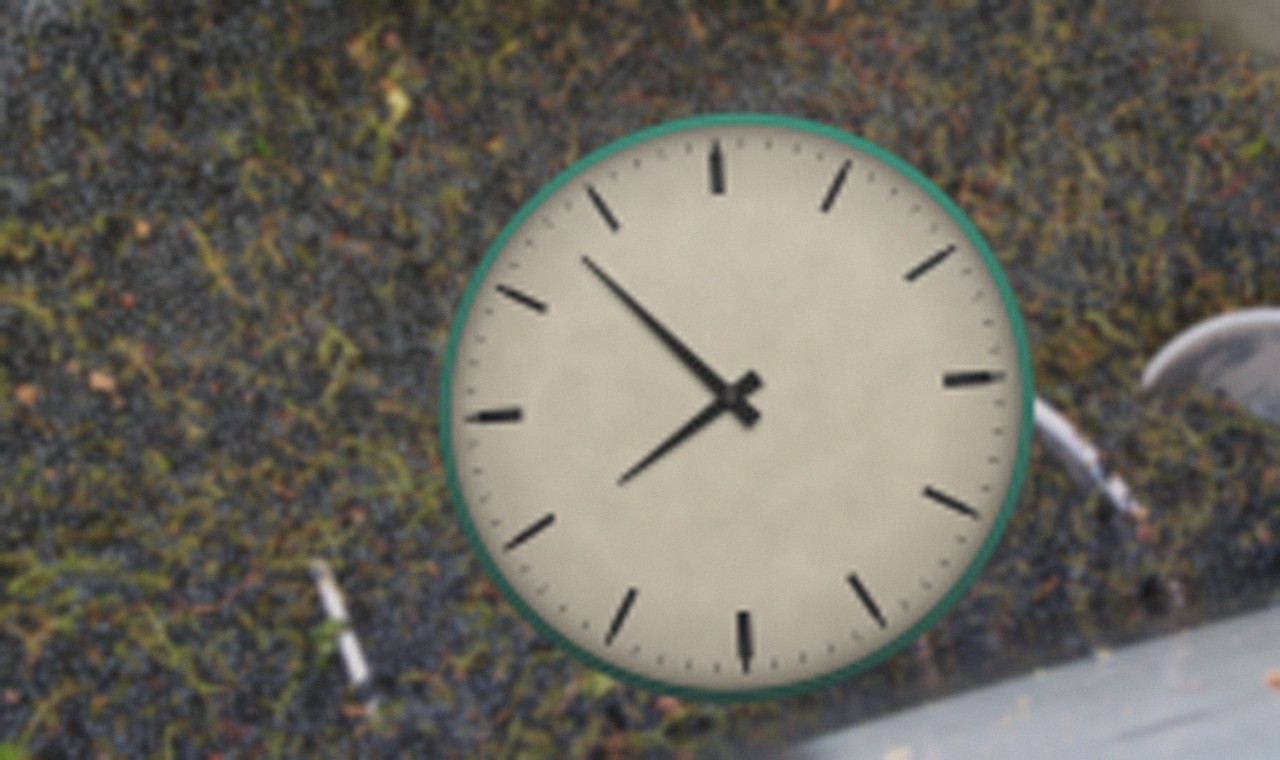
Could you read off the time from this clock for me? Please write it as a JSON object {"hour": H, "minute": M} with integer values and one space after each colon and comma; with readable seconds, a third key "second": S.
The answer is {"hour": 7, "minute": 53}
